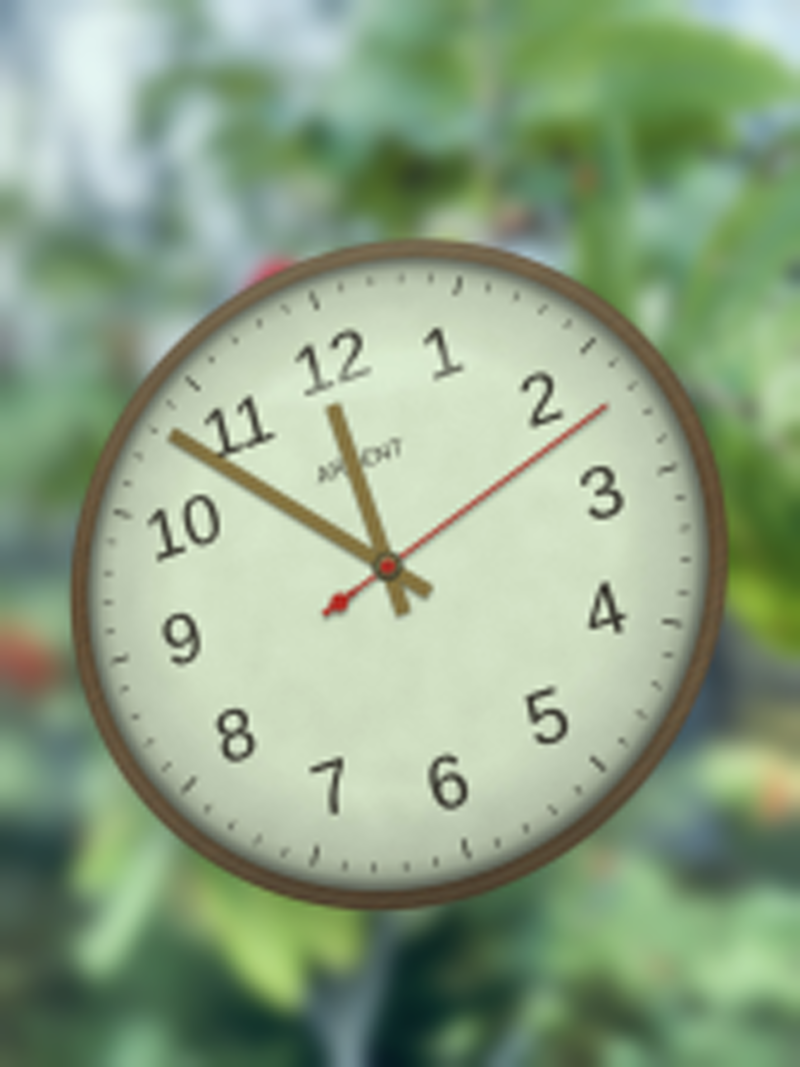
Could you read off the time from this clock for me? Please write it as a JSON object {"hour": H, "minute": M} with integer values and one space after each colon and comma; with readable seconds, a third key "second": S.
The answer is {"hour": 11, "minute": 53, "second": 12}
